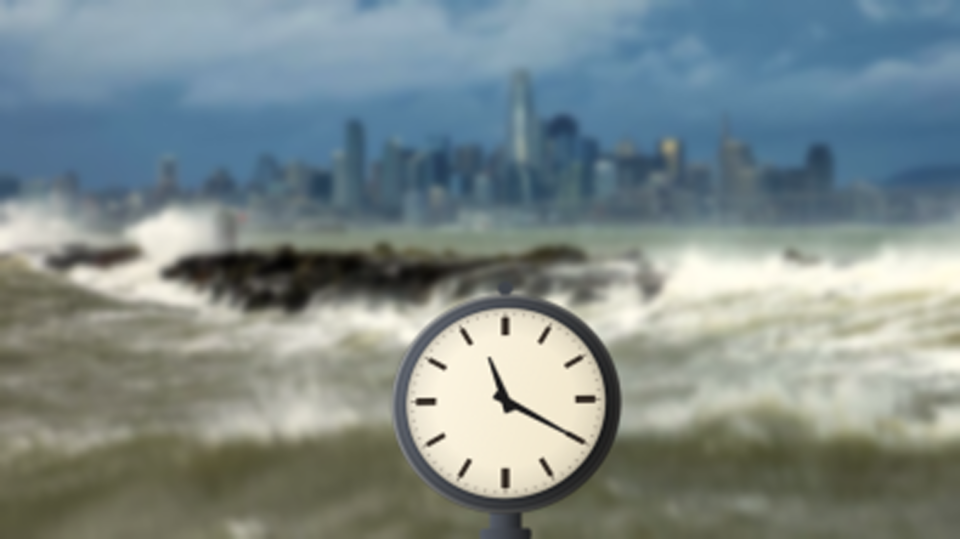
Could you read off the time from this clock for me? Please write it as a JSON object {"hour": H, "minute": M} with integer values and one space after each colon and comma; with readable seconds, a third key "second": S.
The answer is {"hour": 11, "minute": 20}
